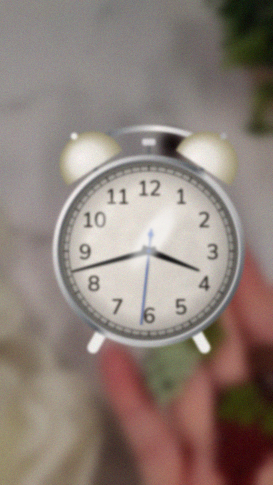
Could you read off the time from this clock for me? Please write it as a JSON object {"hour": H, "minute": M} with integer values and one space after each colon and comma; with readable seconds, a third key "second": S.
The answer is {"hour": 3, "minute": 42, "second": 31}
